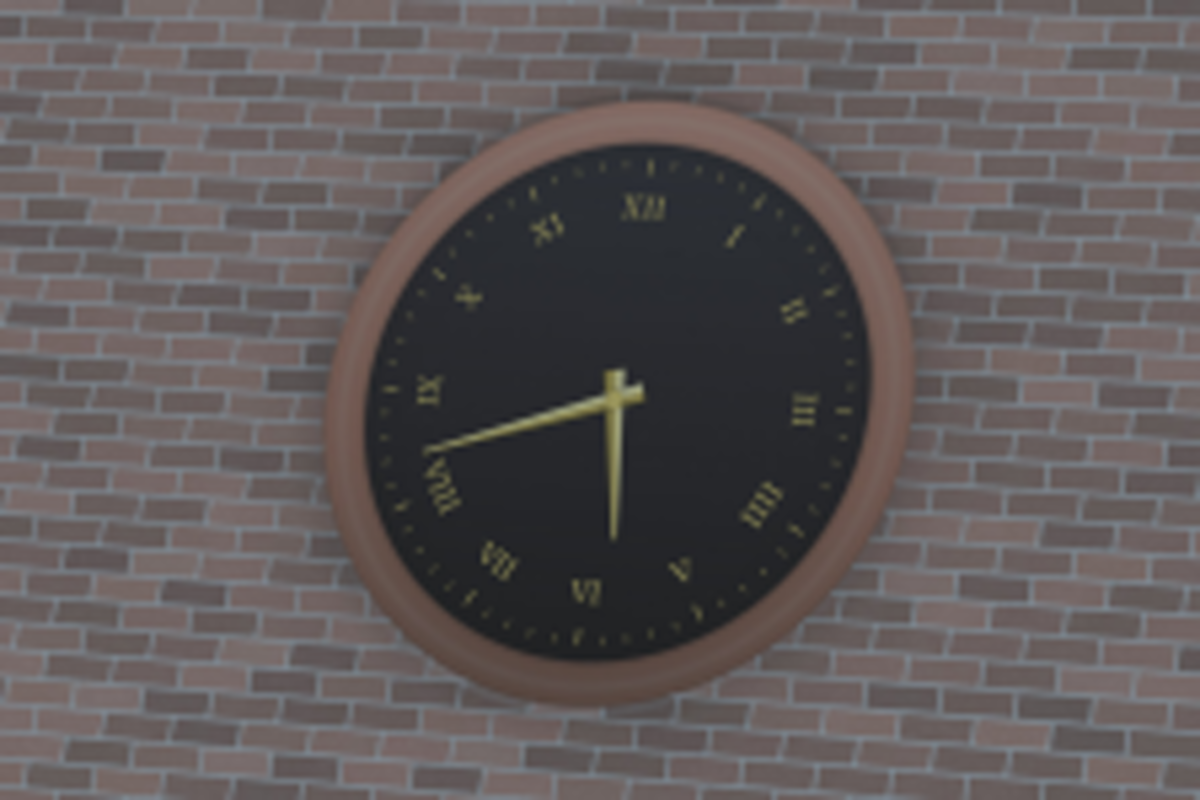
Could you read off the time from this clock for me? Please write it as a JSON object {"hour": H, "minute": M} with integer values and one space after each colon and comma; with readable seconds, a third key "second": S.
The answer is {"hour": 5, "minute": 42}
